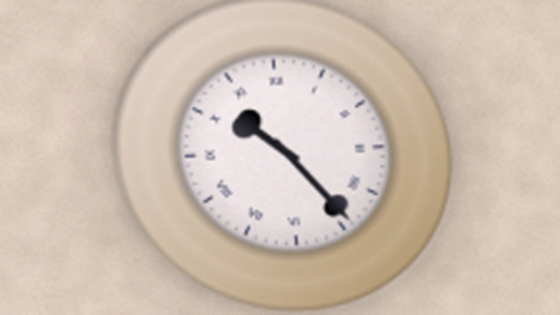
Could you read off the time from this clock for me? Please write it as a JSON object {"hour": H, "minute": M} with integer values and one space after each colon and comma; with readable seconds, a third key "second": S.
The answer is {"hour": 10, "minute": 24}
